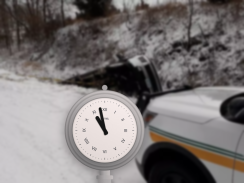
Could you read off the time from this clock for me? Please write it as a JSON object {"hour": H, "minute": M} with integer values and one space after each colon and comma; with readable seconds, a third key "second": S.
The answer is {"hour": 10, "minute": 58}
